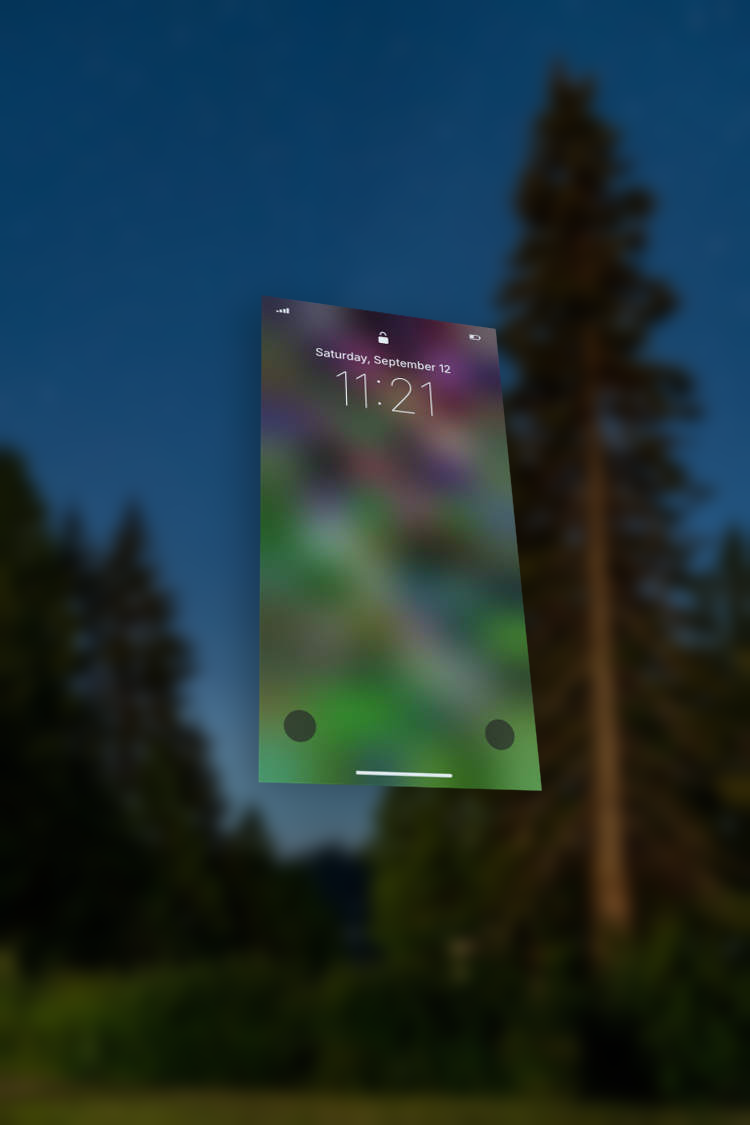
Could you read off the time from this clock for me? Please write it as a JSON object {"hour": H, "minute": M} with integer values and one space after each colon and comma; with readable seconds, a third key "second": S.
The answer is {"hour": 11, "minute": 21}
